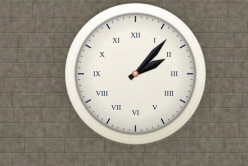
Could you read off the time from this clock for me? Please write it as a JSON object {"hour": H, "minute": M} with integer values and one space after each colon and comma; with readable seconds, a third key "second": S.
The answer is {"hour": 2, "minute": 7}
